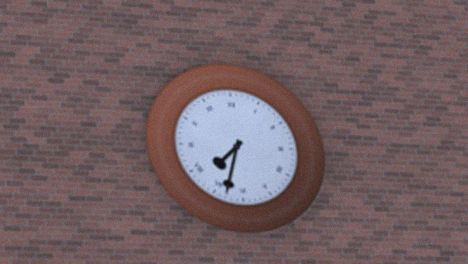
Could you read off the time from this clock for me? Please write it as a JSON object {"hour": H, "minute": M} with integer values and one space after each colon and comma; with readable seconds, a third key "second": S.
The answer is {"hour": 7, "minute": 33}
